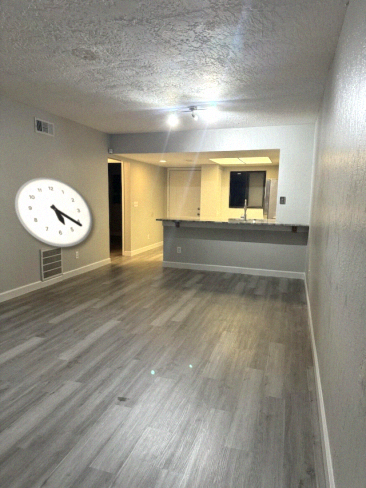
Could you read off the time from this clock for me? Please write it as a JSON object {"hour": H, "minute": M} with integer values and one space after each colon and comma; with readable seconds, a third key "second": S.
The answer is {"hour": 5, "minute": 21}
